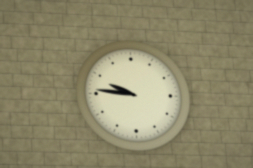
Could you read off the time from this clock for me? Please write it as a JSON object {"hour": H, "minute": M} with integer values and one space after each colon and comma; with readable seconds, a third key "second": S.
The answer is {"hour": 9, "minute": 46}
